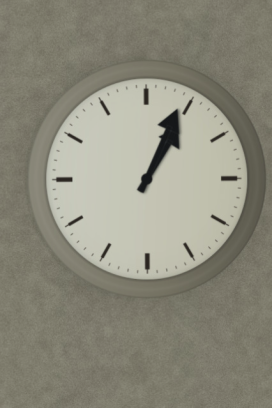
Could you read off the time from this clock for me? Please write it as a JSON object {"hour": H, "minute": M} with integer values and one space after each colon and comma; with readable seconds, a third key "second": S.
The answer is {"hour": 1, "minute": 4}
